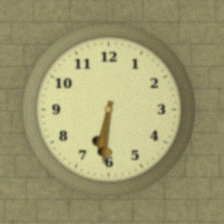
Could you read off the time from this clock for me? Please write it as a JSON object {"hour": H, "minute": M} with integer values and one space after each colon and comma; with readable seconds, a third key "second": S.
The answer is {"hour": 6, "minute": 31}
